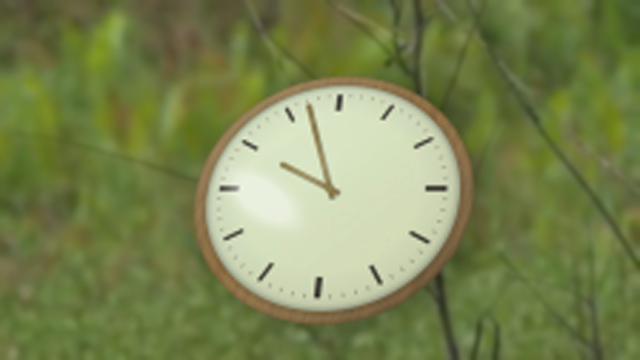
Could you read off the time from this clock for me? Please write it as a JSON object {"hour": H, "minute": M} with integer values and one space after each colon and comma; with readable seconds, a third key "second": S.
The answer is {"hour": 9, "minute": 57}
